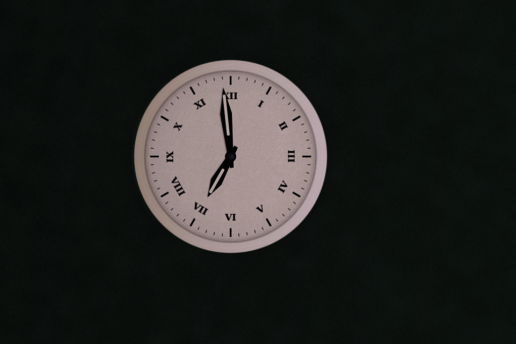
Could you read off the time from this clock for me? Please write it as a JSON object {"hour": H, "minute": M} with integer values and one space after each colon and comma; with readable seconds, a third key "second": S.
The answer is {"hour": 6, "minute": 59}
